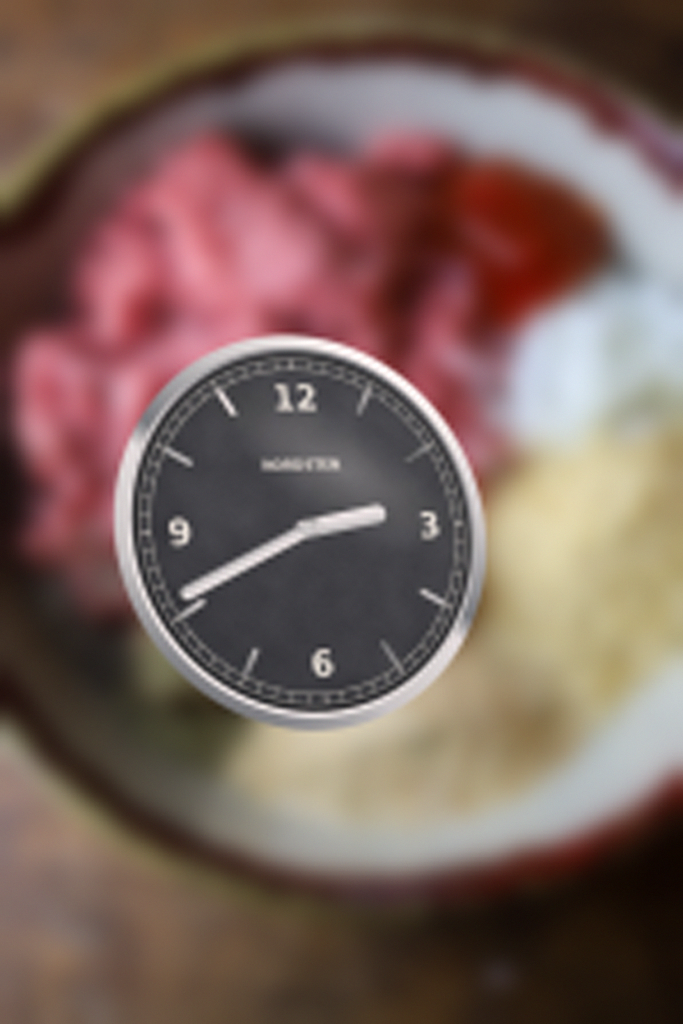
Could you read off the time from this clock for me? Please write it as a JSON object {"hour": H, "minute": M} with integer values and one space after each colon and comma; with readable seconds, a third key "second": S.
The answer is {"hour": 2, "minute": 41}
